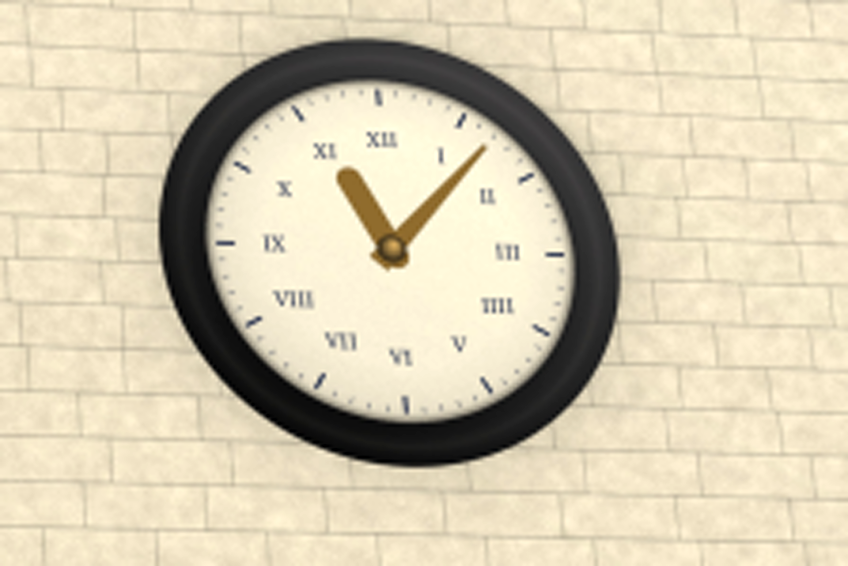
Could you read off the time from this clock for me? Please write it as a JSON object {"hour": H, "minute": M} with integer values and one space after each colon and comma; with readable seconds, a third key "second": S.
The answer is {"hour": 11, "minute": 7}
